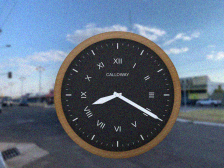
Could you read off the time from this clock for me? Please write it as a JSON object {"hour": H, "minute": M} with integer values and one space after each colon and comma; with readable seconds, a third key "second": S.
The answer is {"hour": 8, "minute": 20}
